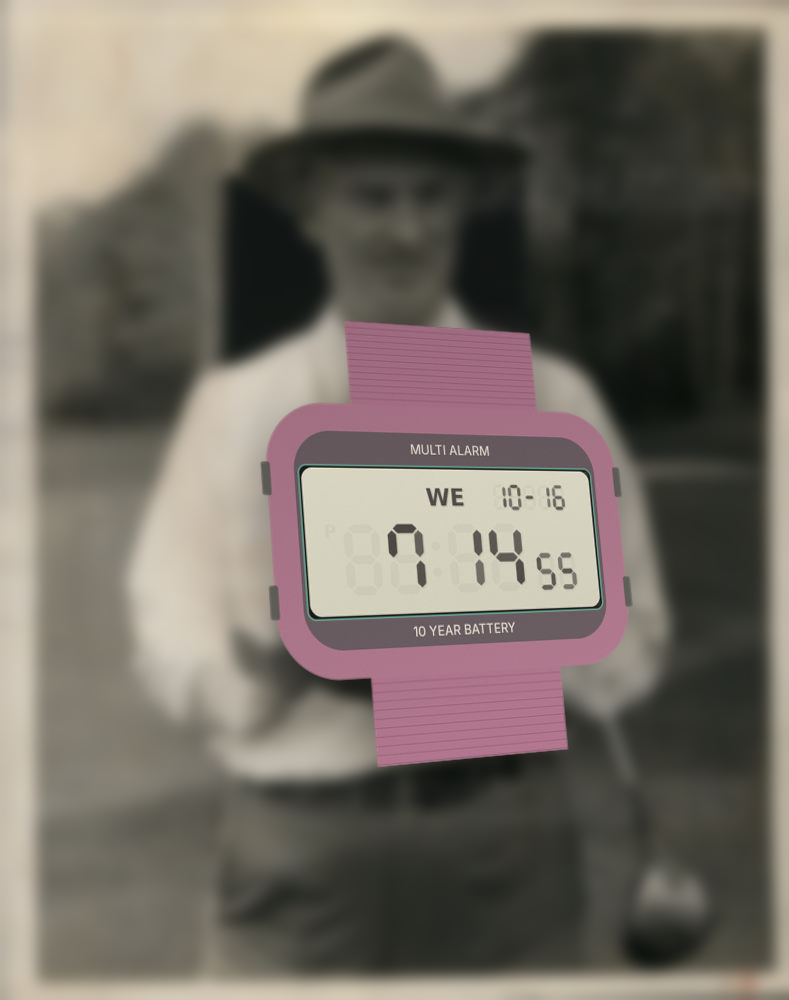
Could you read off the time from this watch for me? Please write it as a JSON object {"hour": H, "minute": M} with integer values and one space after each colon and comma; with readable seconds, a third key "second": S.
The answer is {"hour": 7, "minute": 14, "second": 55}
